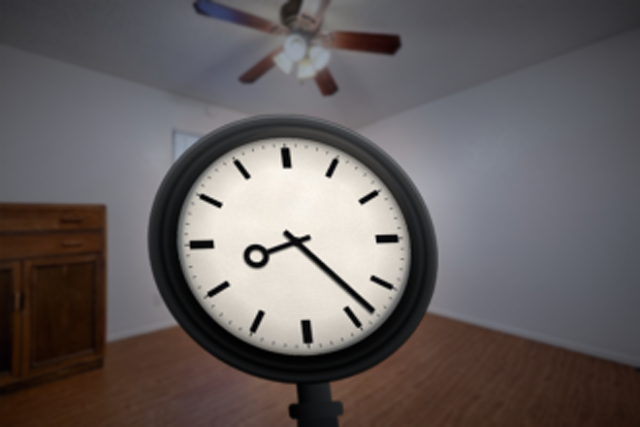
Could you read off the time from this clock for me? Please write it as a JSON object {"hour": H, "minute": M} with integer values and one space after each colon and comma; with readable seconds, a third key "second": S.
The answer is {"hour": 8, "minute": 23}
